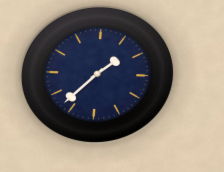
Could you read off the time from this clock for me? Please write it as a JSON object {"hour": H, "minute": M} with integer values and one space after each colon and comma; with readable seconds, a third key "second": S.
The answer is {"hour": 1, "minute": 37}
